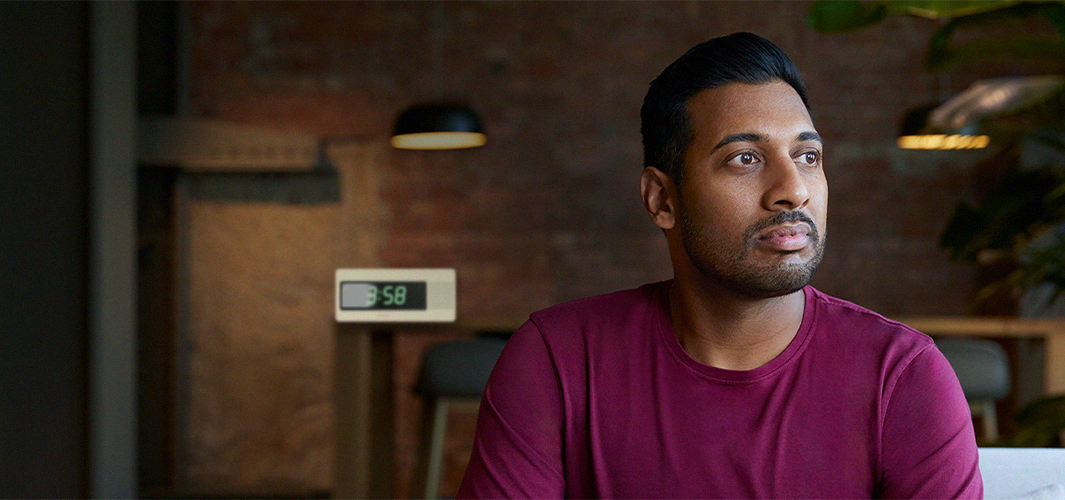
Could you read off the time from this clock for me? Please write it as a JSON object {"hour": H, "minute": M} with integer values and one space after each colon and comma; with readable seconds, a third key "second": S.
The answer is {"hour": 3, "minute": 58}
